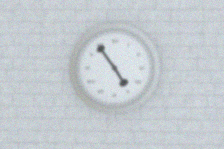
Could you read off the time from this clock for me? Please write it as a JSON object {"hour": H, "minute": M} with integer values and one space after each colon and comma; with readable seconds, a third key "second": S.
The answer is {"hour": 4, "minute": 54}
